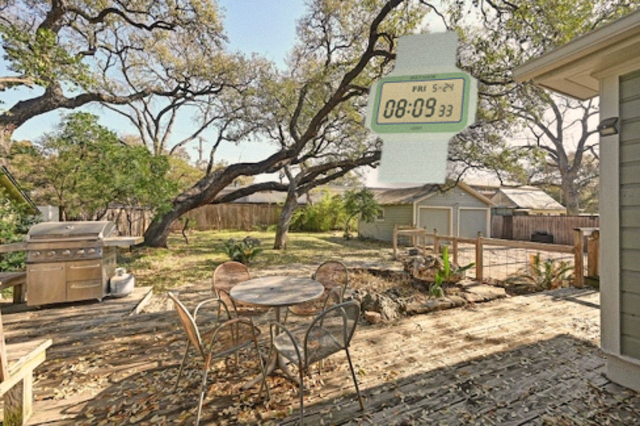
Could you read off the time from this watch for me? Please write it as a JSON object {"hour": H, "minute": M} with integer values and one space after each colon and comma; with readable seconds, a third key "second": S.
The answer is {"hour": 8, "minute": 9, "second": 33}
